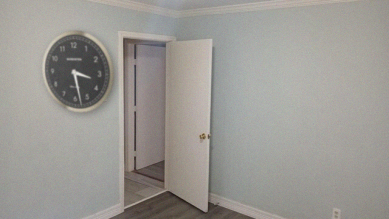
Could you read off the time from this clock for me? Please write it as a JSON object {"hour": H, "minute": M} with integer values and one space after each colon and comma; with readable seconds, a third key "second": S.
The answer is {"hour": 3, "minute": 28}
